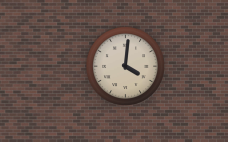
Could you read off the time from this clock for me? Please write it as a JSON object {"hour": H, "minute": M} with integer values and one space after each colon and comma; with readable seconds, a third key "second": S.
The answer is {"hour": 4, "minute": 1}
